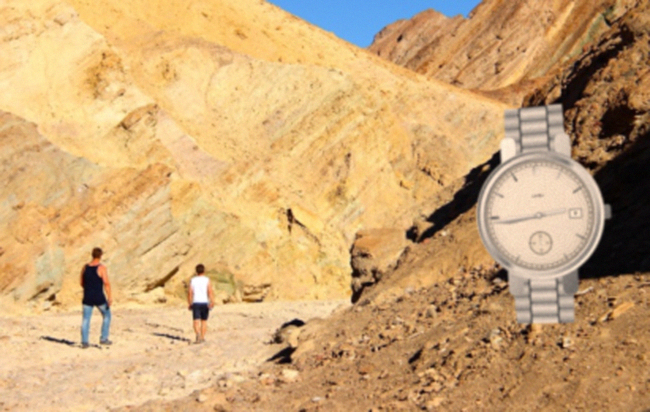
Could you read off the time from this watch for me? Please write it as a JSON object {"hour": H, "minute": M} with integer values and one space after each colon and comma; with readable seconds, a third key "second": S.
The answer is {"hour": 2, "minute": 44}
